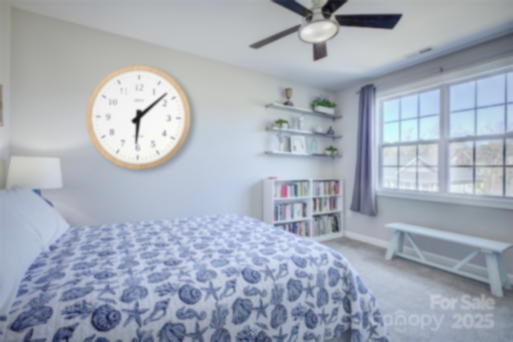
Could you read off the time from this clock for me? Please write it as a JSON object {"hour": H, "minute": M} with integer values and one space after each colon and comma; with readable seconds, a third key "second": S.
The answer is {"hour": 6, "minute": 8}
